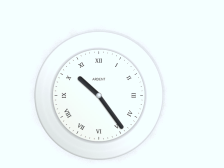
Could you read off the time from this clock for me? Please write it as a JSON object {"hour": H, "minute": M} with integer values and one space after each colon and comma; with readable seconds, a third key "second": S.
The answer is {"hour": 10, "minute": 24}
